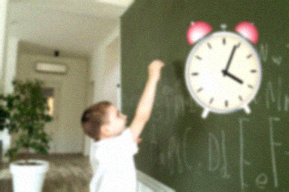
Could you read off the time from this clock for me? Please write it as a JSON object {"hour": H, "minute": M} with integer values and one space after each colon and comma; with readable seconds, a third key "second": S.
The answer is {"hour": 4, "minute": 4}
